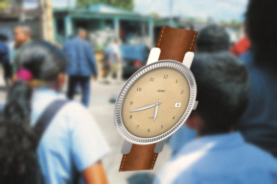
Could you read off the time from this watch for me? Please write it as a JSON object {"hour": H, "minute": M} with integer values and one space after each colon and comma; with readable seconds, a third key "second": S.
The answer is {"hour": 5, "minute": 42}
